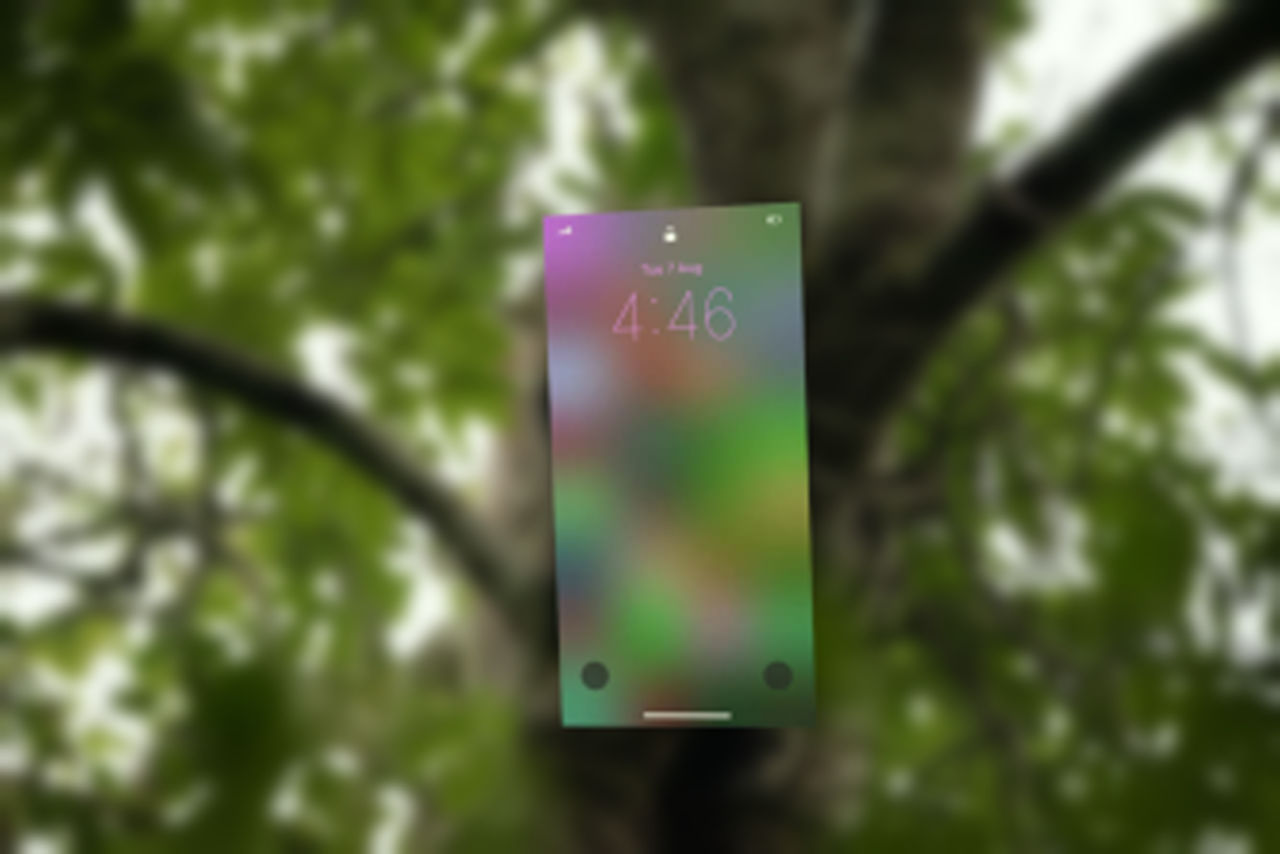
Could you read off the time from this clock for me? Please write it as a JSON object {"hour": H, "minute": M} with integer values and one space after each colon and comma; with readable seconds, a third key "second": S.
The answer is {"hour": 4, "minute": 46}
